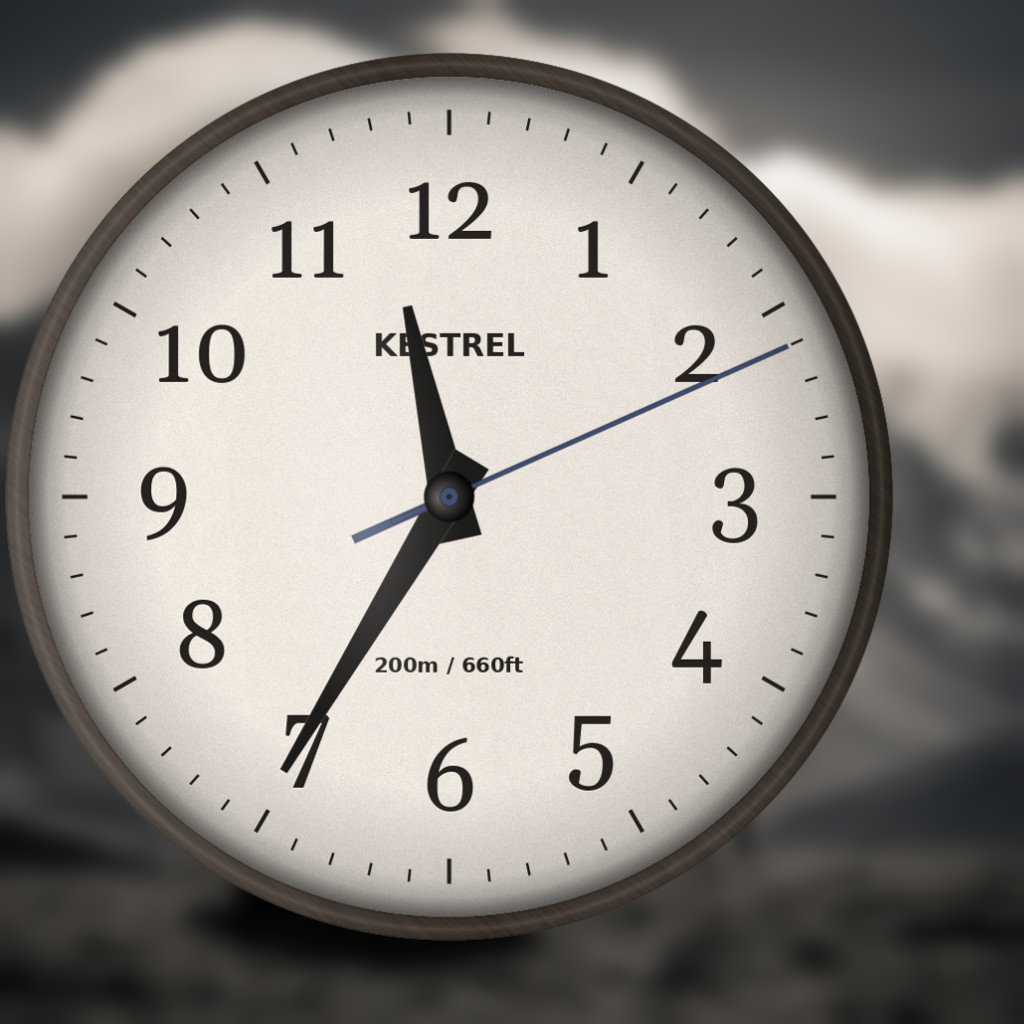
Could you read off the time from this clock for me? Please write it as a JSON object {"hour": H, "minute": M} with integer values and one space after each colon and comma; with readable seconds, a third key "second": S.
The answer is {"hour": 11, "minute": 35, "second": 11}
